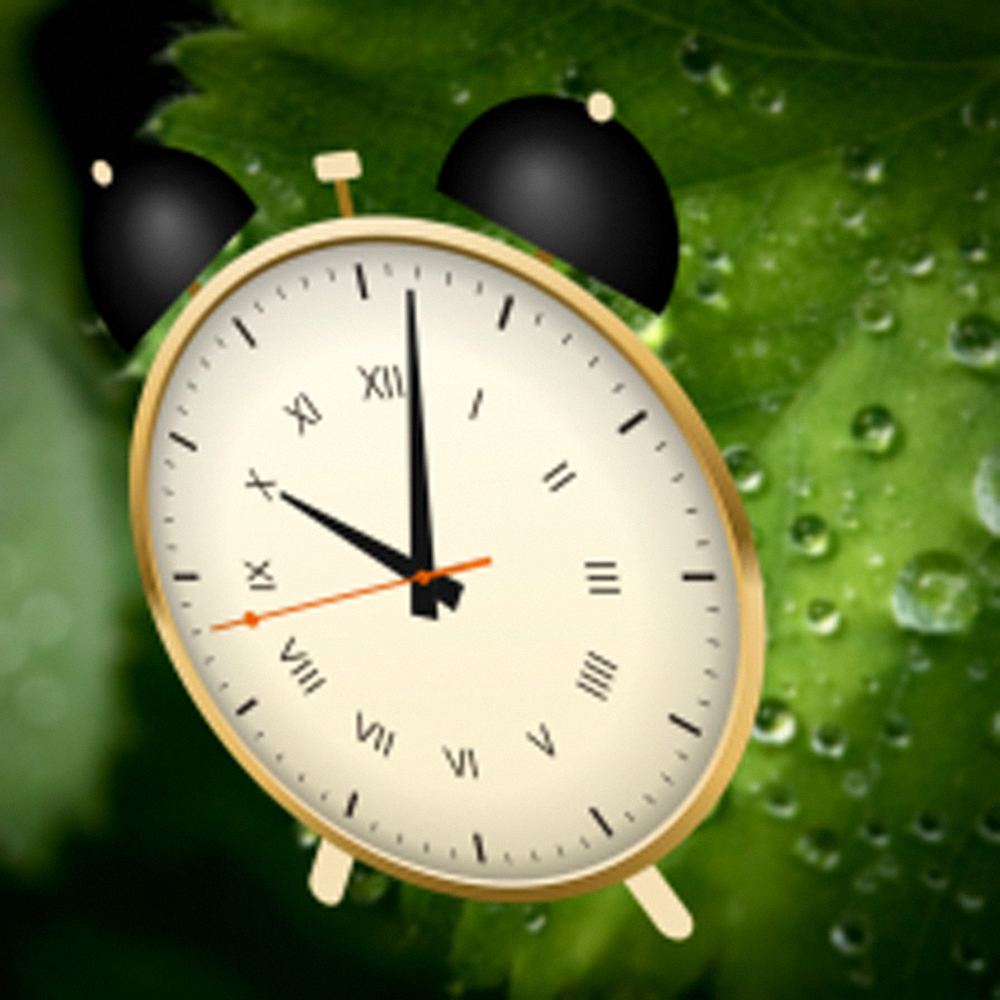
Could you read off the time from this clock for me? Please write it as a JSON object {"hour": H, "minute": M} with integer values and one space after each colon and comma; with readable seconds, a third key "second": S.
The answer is {"hour": 10, "minute": 1, "second": 43}
